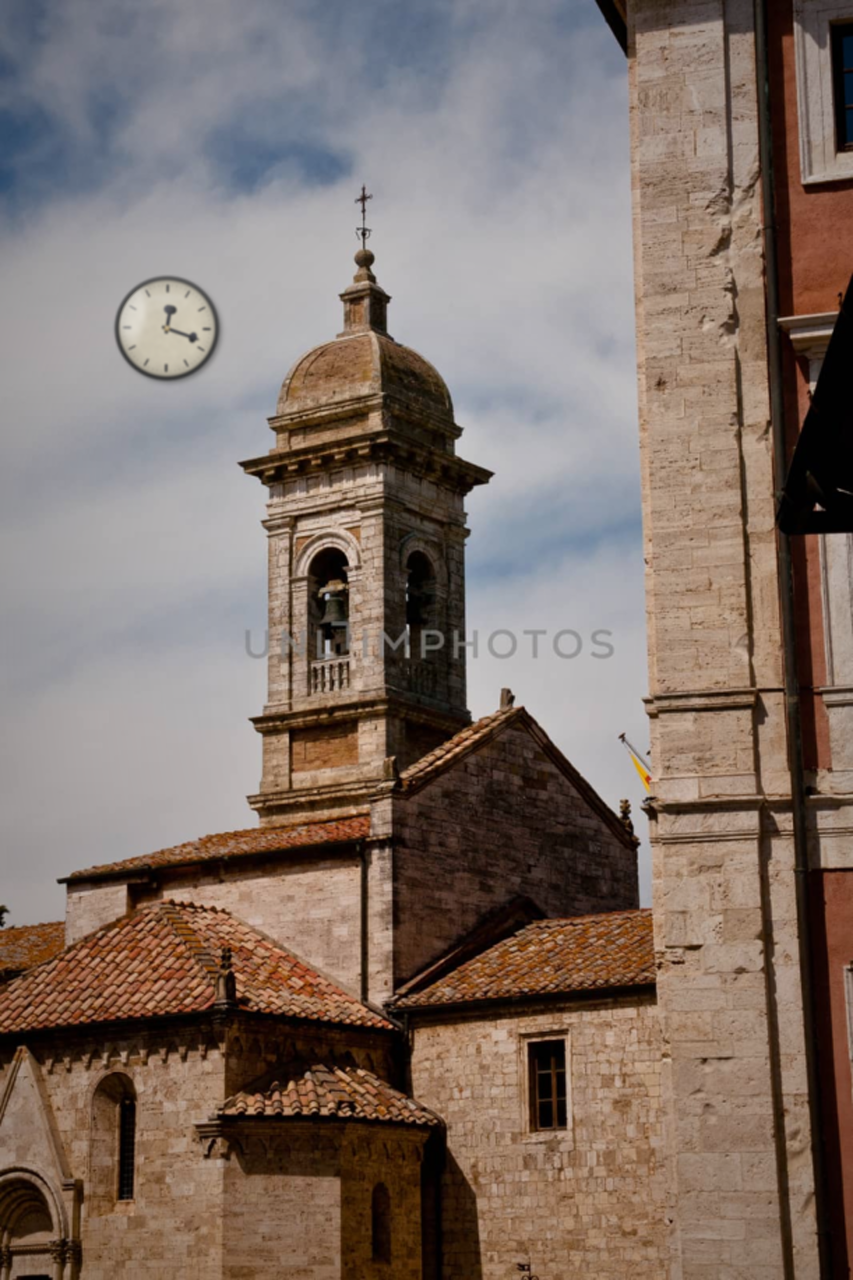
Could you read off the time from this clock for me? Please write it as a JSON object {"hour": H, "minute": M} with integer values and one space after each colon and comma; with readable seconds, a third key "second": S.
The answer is {"hour": 12, "minute": 18}
